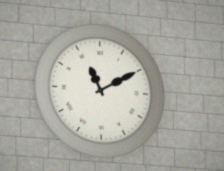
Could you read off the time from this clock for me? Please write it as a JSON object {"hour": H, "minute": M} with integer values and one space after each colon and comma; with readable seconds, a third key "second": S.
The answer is {"hour": 11, "minute": 10}
